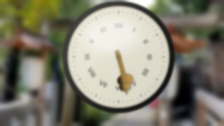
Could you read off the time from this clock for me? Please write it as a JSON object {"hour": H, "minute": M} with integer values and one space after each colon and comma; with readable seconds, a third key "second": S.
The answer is {"hour": 5, "minute": 28}
